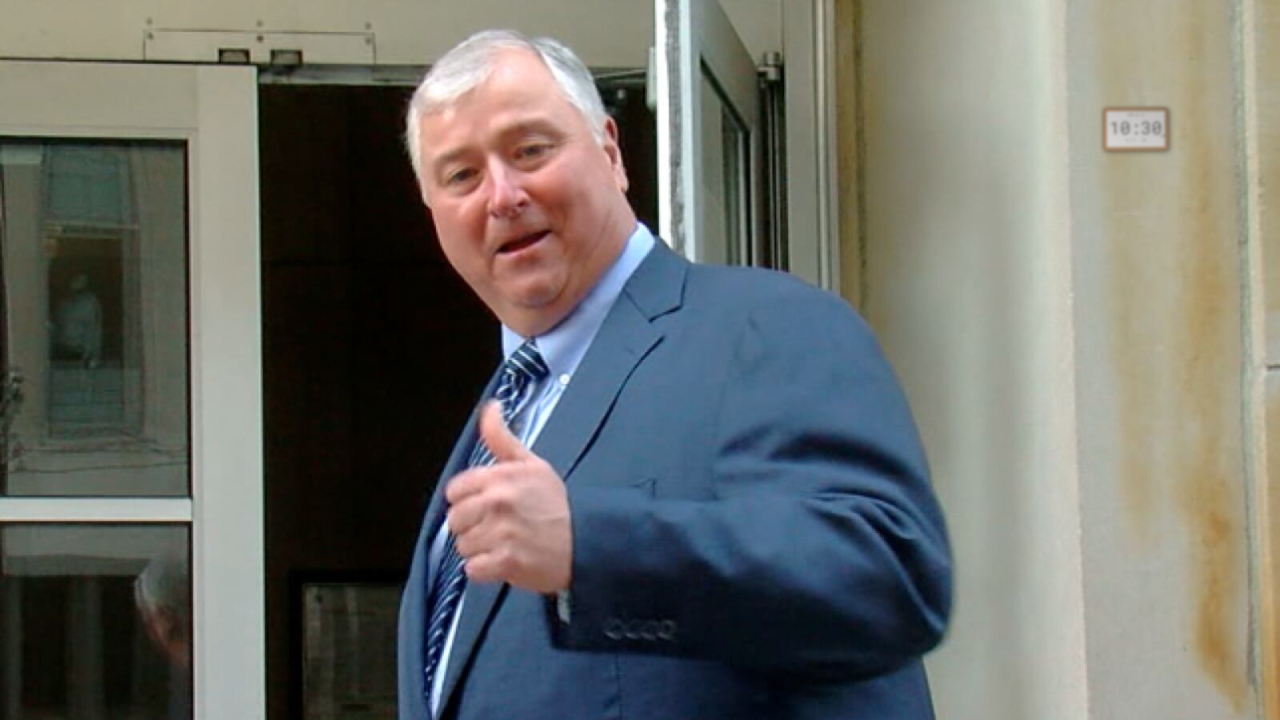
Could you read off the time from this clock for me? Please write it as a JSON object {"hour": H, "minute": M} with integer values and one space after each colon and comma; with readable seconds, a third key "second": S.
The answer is {"hour": 10, "minute": 30}
